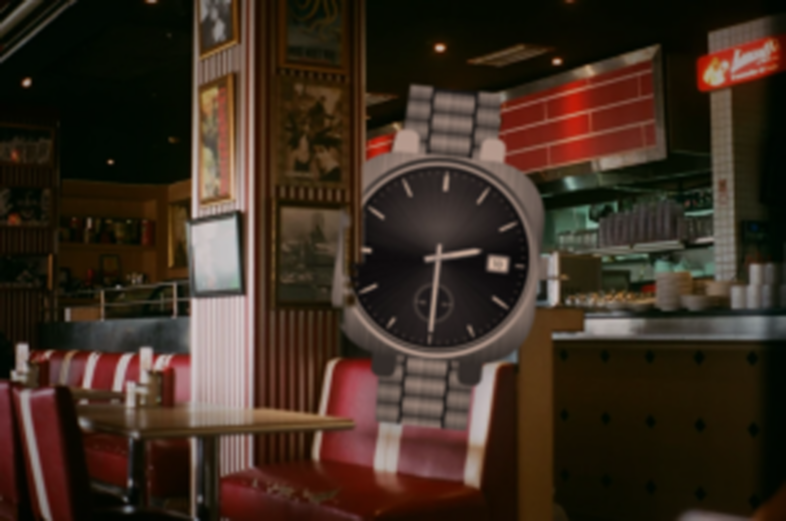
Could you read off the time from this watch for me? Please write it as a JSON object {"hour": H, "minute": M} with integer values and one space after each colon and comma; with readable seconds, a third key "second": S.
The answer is {"hour": 2, "minute": 30}
